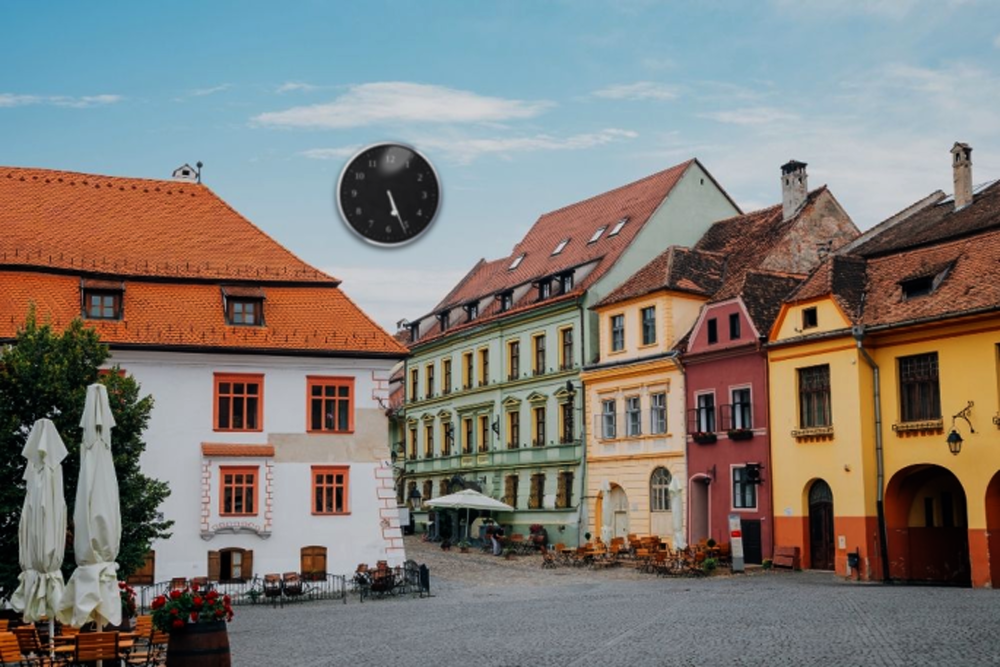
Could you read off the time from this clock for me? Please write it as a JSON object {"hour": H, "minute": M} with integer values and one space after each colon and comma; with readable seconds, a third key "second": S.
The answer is {"hour": 5, "minute": 26}
